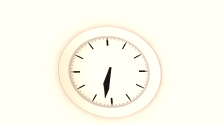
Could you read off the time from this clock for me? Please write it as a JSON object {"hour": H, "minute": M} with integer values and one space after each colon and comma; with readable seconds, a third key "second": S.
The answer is {"hour": 6, "minute": 32}
